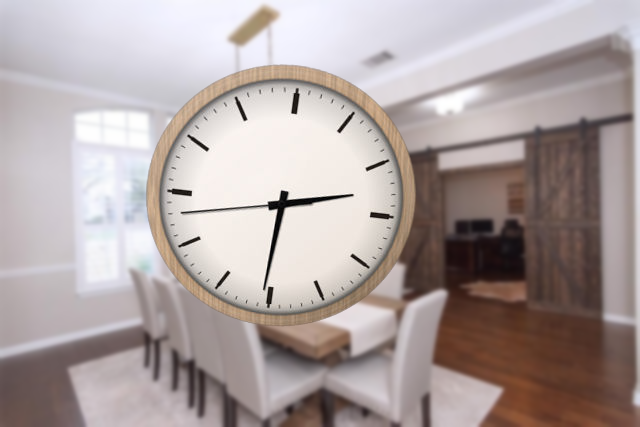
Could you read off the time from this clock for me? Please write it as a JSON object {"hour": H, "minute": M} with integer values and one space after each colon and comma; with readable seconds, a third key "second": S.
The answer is {"hour": 2, "minute": 30, "second": 43}
